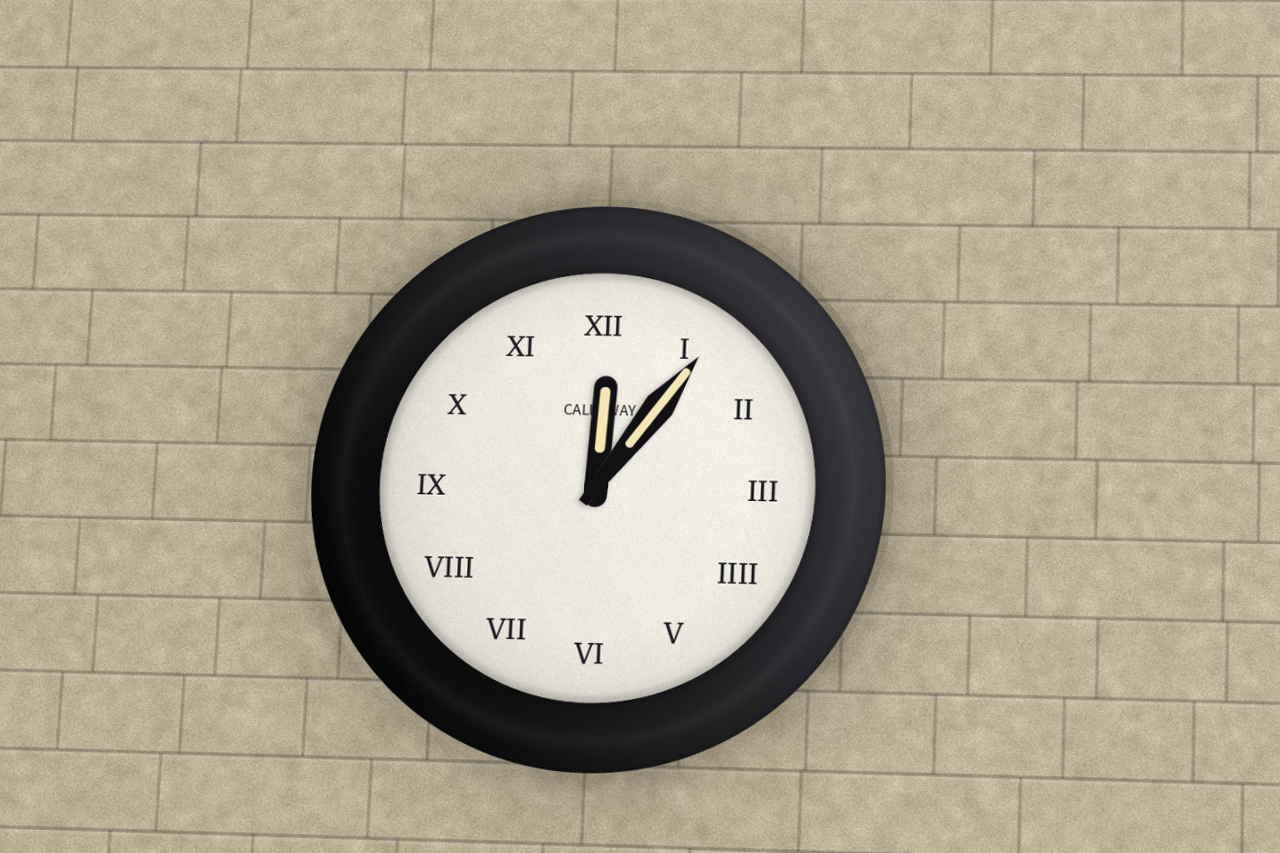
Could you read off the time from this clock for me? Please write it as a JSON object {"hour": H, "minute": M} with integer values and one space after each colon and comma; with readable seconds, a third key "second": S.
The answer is {"hour": 12, "minute": 6}
